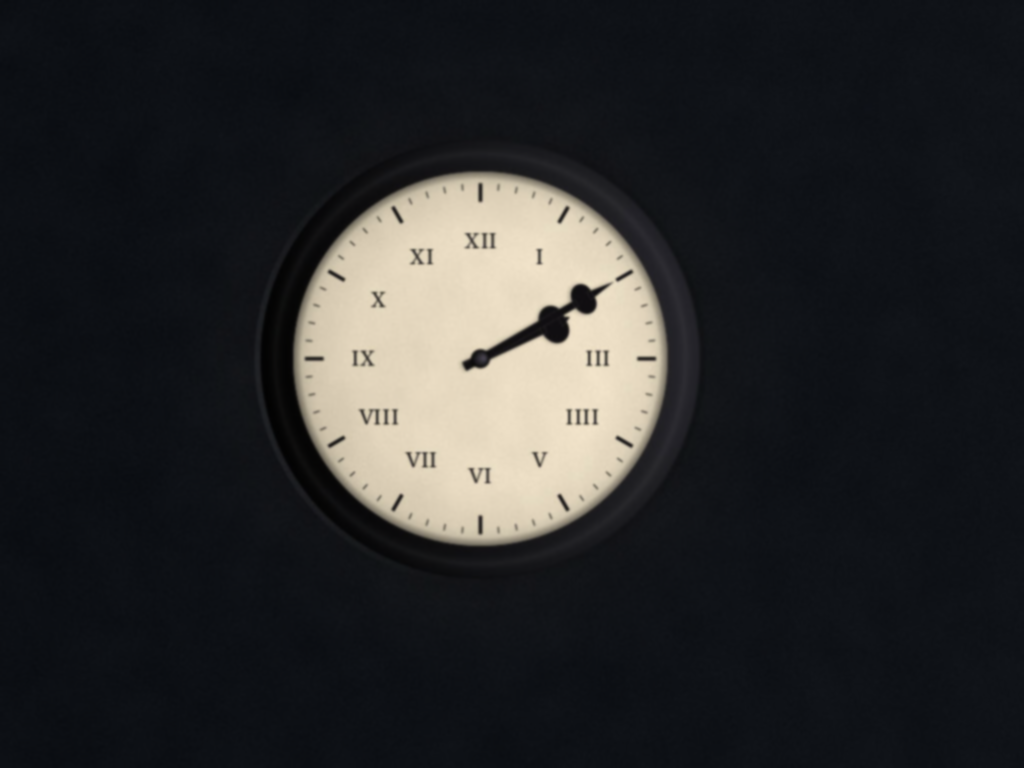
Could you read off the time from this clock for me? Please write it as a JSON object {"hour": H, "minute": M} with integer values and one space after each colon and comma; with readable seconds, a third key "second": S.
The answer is {"hour": 2, "minute": 10}
